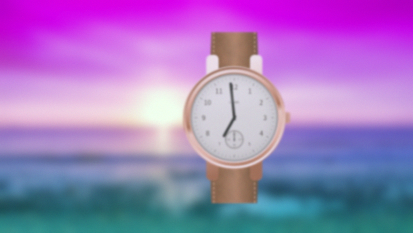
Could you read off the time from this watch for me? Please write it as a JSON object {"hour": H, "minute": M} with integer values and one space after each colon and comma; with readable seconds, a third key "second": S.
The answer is {"hour": 6, "minute": 59}
